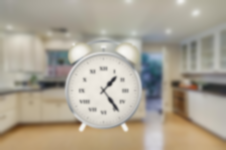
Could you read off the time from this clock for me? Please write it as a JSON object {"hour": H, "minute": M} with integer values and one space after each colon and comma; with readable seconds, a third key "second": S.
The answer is {"hour": 1, "minute": 24}
